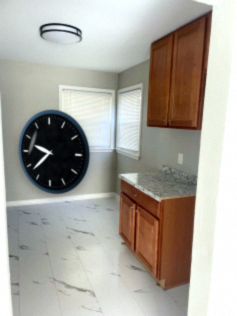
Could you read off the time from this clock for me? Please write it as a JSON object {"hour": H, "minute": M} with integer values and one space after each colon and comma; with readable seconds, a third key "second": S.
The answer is {"hour": 9, "minute": 38}
